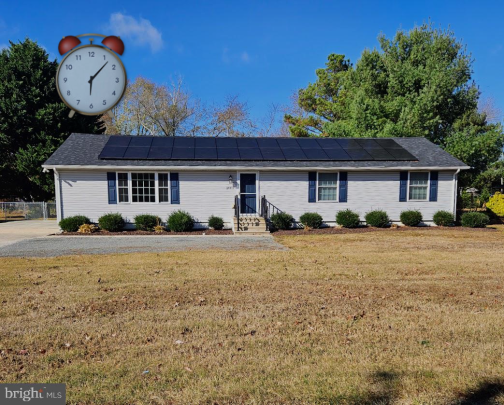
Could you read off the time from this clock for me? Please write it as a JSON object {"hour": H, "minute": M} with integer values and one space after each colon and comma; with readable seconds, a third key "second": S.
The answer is {"hour": 6, "minute": 7}
